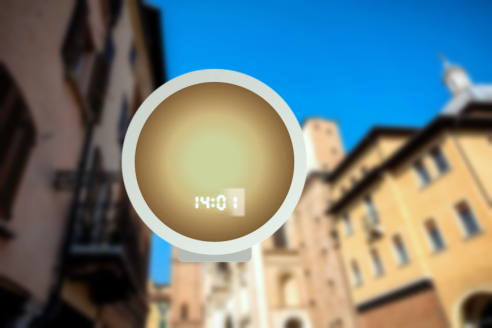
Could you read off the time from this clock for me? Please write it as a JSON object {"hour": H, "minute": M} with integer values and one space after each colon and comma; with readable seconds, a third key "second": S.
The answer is {"hour": 14, "minute": 1}
